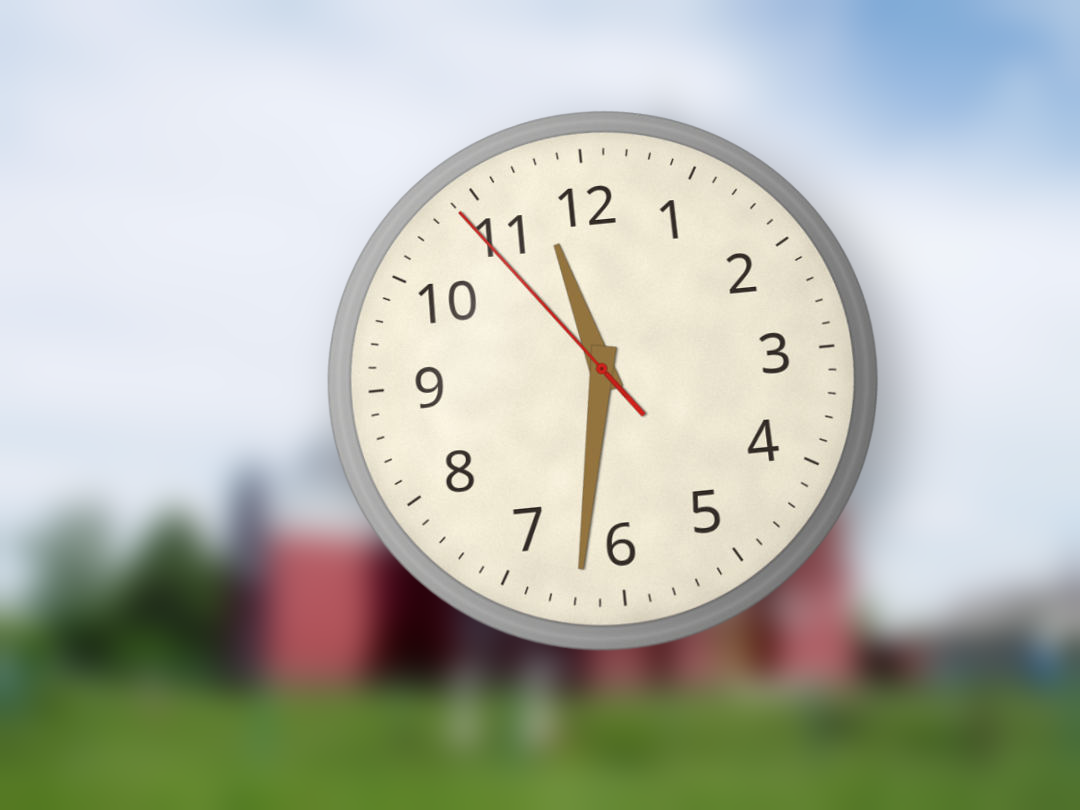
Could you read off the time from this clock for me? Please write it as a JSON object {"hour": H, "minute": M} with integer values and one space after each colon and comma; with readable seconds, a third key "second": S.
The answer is {"hour": 11, "minute": 31, "second": 54}
